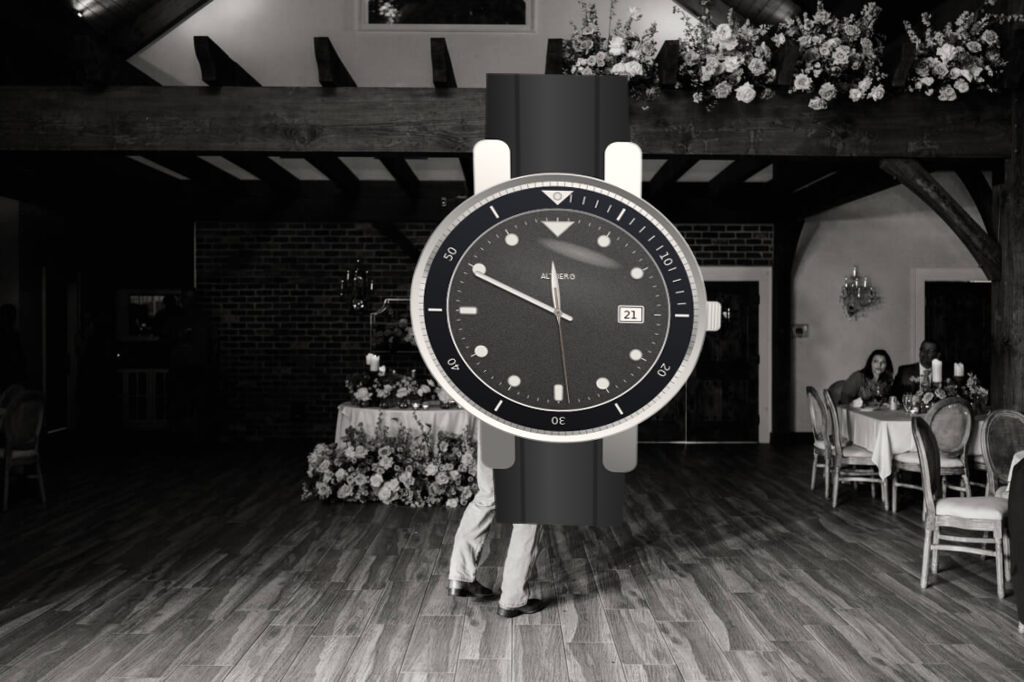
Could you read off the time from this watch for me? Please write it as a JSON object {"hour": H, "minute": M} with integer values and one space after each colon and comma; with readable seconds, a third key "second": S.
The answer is {"hour": 11, "minute": 49, "second": 29}
